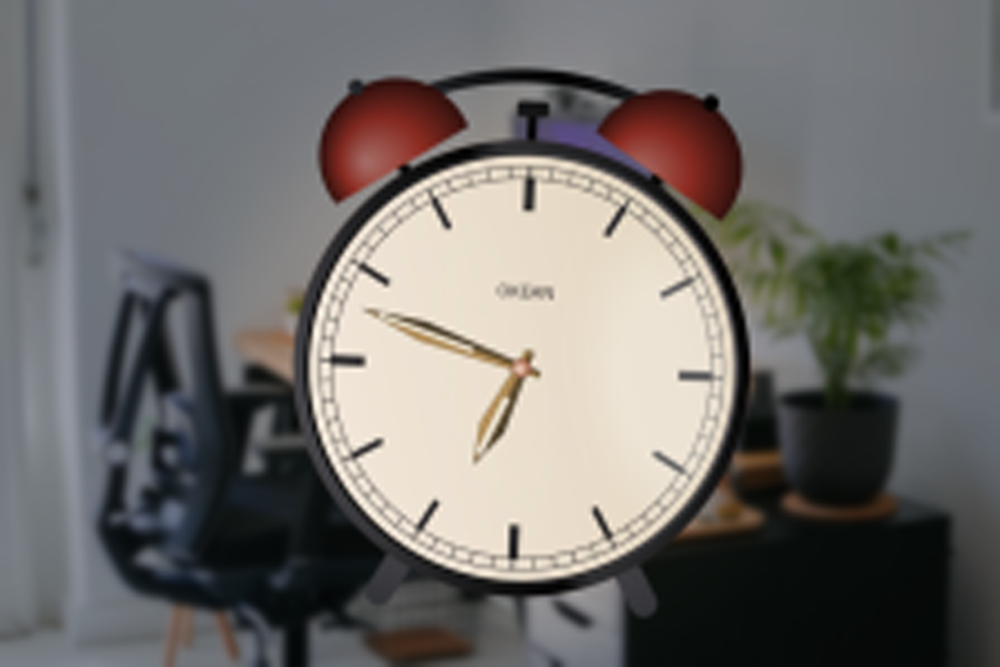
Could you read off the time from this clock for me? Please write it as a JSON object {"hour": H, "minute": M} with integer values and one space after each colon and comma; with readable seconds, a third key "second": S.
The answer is {"hour": 6, "minute": 48}
